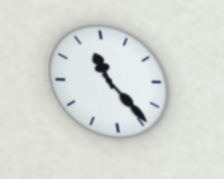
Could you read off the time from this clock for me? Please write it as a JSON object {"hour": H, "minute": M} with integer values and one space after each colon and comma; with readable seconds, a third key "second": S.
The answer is {"hour": 11, "minute": 24}
